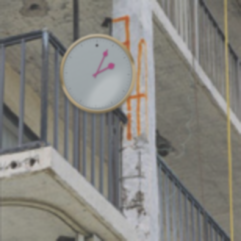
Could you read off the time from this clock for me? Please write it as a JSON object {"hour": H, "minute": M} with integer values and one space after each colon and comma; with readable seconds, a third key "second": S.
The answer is {"hour": 2, "minute": 4}
